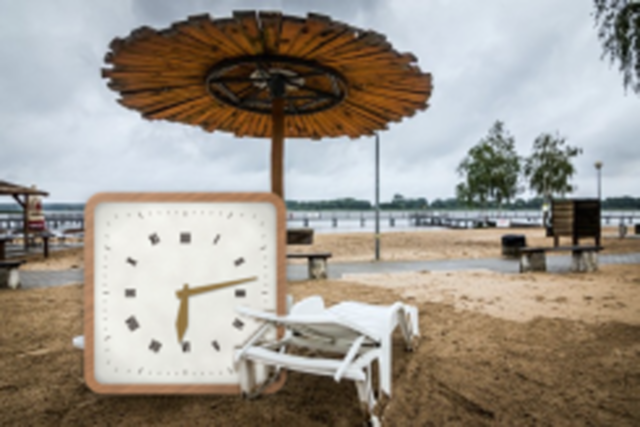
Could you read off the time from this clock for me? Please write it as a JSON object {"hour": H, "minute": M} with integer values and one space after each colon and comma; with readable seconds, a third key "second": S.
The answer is {"hour": 6, "minute": 13}
